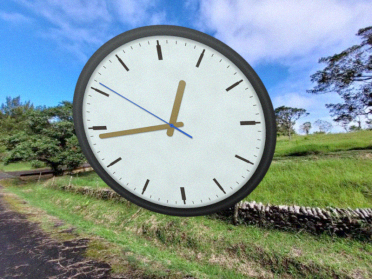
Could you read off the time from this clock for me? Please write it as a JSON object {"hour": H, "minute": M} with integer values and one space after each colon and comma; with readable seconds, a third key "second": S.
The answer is {"hour": 12, "minute": 43, "second": 51}
